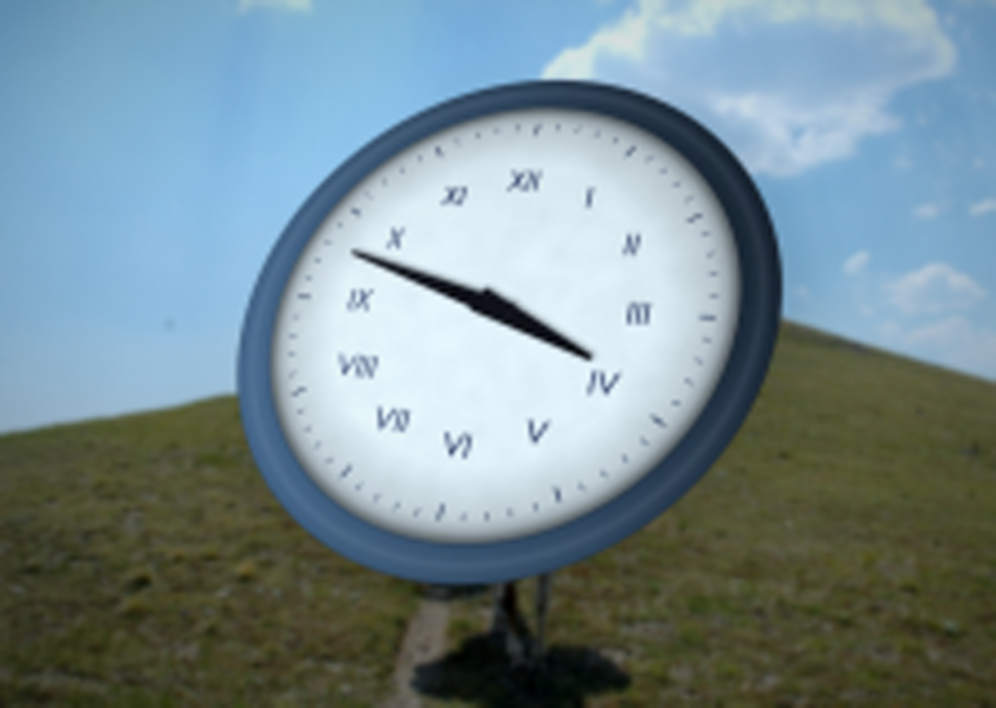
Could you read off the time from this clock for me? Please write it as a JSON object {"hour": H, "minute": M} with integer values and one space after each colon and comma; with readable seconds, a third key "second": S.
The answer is {"hour": 3, "minute": 48}
